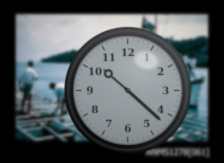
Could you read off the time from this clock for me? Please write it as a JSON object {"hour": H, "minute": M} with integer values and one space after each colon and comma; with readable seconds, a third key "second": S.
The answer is {"hour": 10, "minute": 22}
